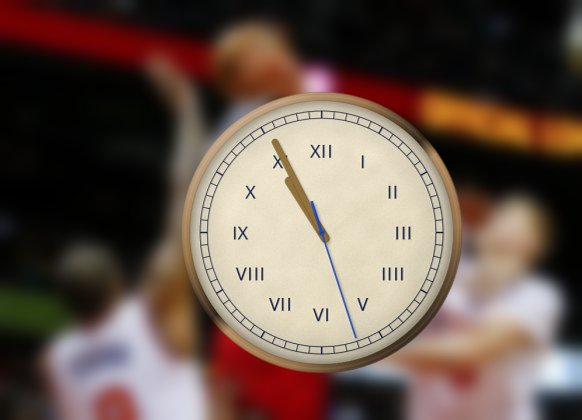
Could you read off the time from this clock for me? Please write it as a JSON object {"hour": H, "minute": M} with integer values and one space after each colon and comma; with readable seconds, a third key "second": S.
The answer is {"hour": 10, "minute": 55, "second": 27}
